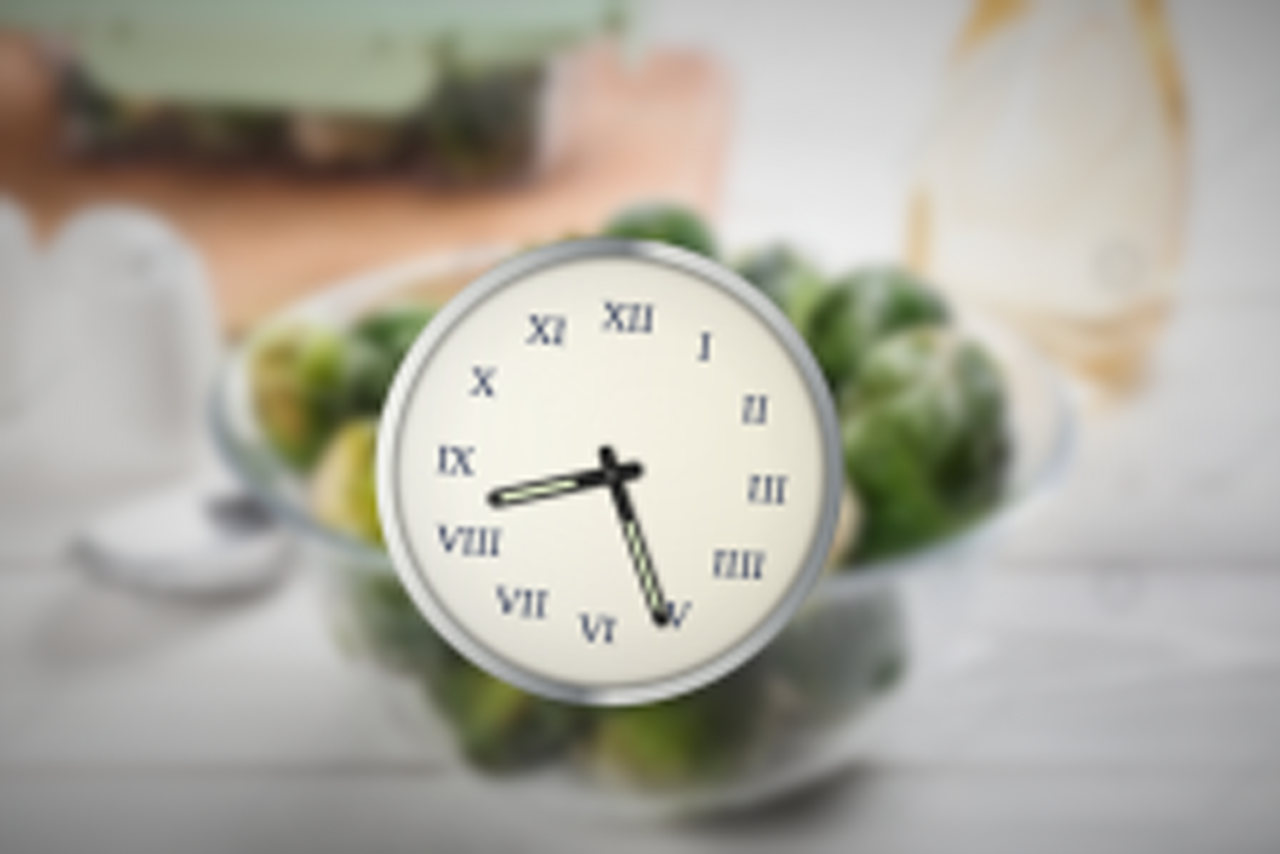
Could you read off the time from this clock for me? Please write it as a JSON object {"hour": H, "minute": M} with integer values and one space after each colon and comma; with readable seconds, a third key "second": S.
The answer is {"hour": 8, "minute": 26}
